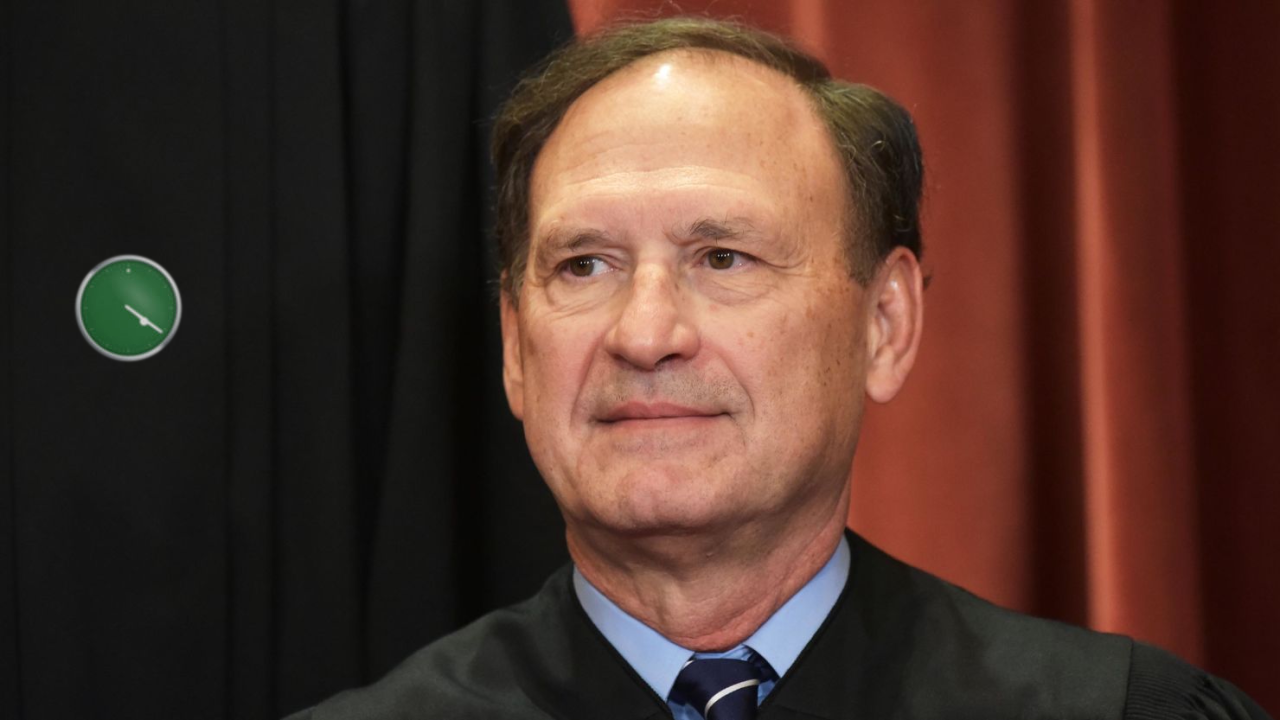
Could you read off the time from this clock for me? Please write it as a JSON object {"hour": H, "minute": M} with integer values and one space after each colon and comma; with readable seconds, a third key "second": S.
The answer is {"hour": 4, "minute": 21}
